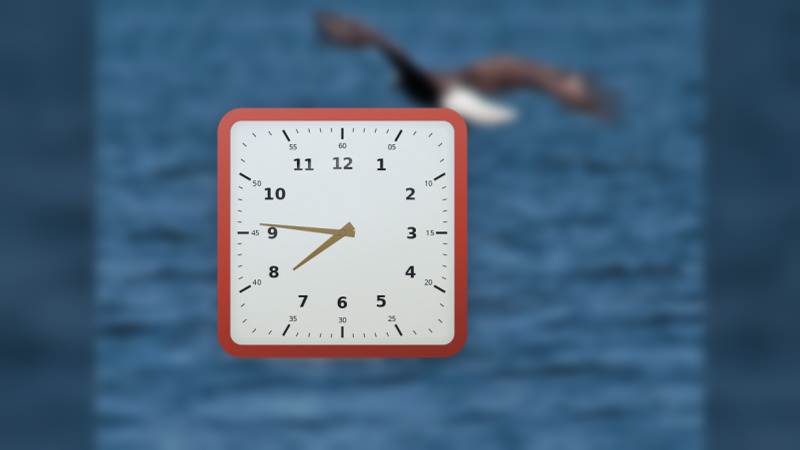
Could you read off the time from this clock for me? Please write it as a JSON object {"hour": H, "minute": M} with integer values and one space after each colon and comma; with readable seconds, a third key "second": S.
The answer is {"hour": 7, "minute": 46}
